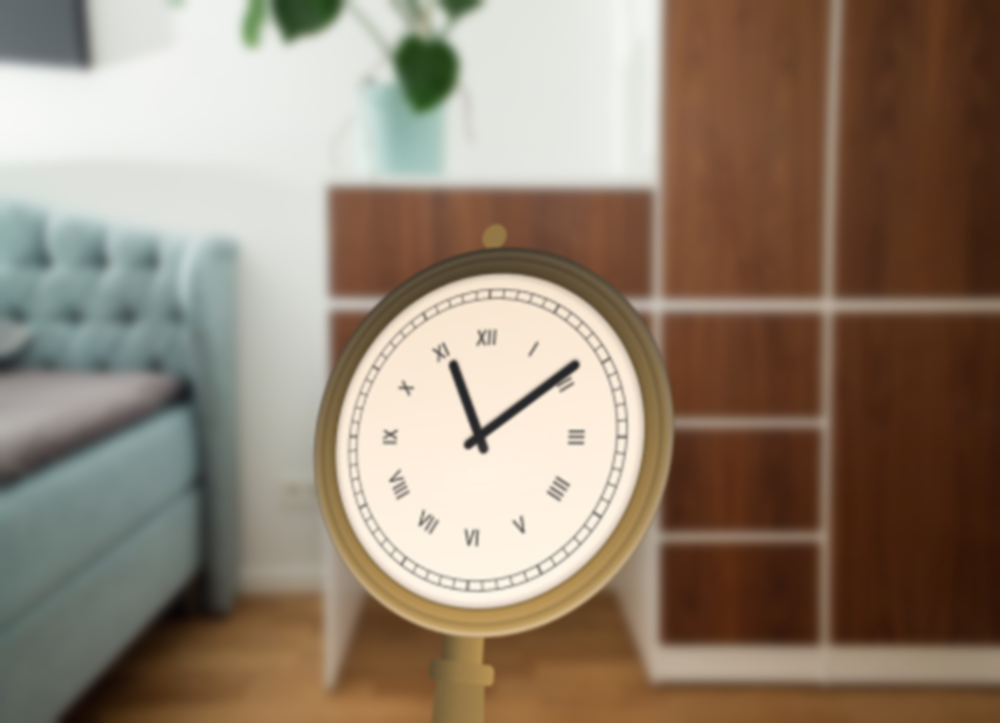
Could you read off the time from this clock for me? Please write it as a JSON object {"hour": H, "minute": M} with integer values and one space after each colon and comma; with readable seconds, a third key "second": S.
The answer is {"hour": 11, "minute": 9}
